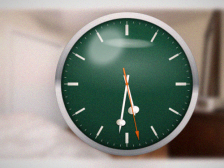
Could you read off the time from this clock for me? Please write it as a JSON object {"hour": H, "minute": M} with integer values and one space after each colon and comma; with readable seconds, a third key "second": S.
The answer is {"hour": 5, "minute": 31, "second": 28}
